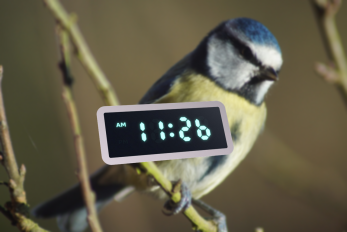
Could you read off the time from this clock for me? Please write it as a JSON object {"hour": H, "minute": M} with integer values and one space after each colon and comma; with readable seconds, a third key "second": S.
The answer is {"hour": 11, "minute": 26}
